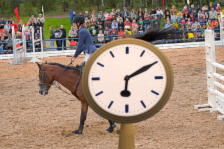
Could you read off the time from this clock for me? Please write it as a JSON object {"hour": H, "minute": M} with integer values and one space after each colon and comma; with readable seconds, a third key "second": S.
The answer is {"hour": 6, "minute": 10}
